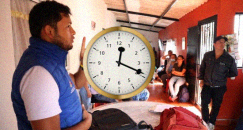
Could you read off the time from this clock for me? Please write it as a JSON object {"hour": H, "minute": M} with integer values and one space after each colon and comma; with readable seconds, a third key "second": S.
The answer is {"hour": 12, "minute": 19}
